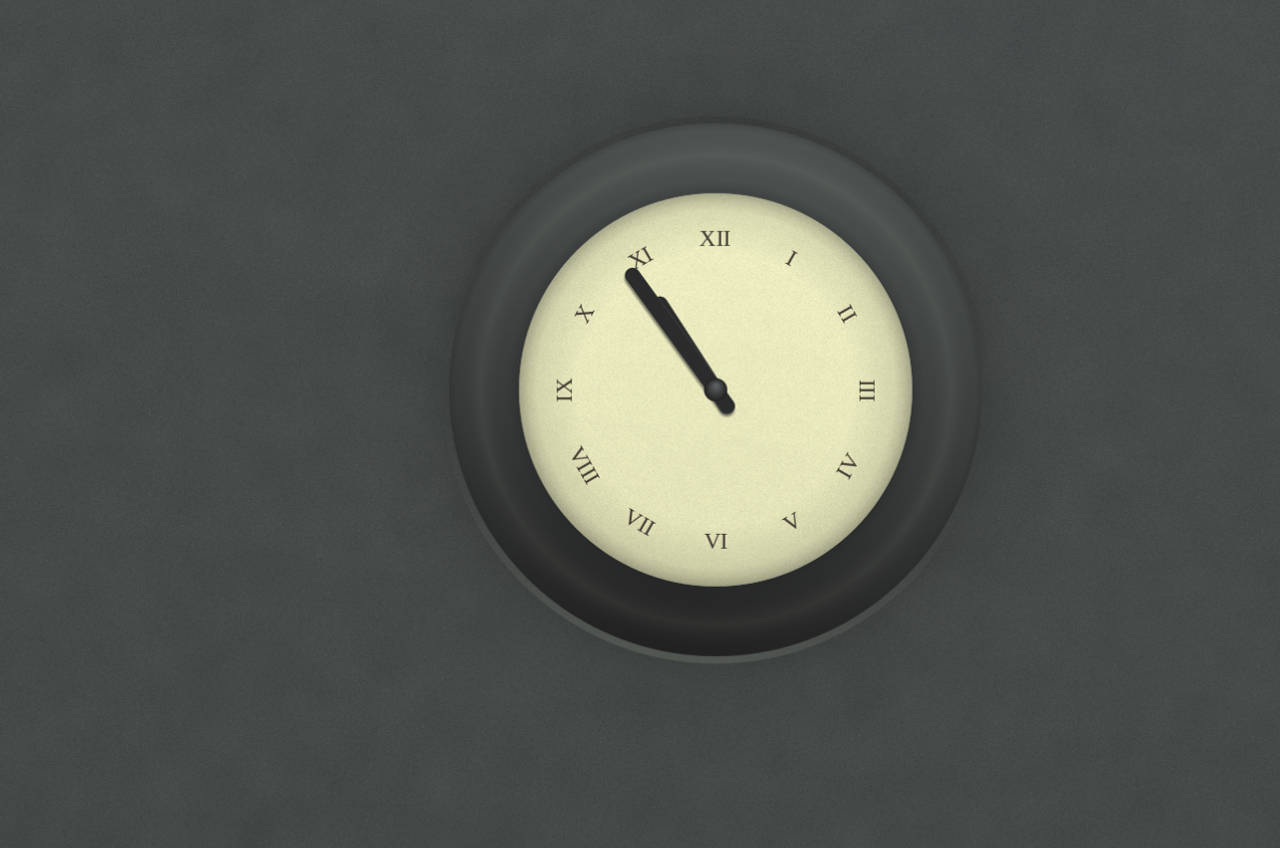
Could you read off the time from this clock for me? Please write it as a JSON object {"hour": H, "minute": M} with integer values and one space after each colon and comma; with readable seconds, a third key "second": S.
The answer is {"hour": 10, "minute": 54}
